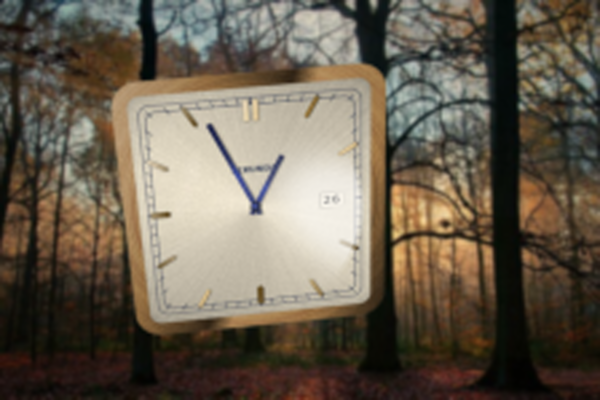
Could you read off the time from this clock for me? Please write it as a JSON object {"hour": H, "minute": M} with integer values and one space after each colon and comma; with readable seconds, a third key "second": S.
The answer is {"hour": 12, "minute": 56}
